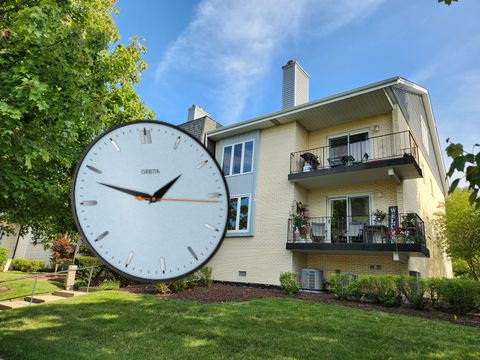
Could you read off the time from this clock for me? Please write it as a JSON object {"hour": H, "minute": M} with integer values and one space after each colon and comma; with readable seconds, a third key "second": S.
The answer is {"hour": 1, "minute": 48, "second": 16}
